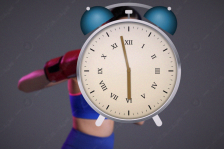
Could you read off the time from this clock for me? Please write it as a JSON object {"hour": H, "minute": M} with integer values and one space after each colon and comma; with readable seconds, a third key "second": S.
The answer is {"hour": 5, "minute": 58}
